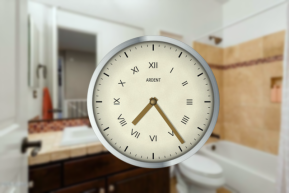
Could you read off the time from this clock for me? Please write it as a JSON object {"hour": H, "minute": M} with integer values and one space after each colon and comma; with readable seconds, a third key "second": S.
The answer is {"hour": 7, "minute": 24}
